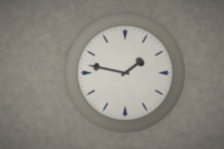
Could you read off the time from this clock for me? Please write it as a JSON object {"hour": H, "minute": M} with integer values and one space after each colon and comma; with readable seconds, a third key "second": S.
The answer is {"hour": 1, "minute": 47}
